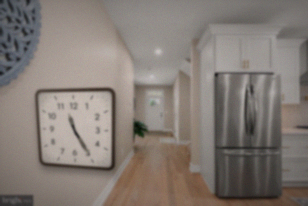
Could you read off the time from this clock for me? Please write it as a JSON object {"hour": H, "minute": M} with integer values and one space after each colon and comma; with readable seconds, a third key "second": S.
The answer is {"hour": 11, "minute": 25}
